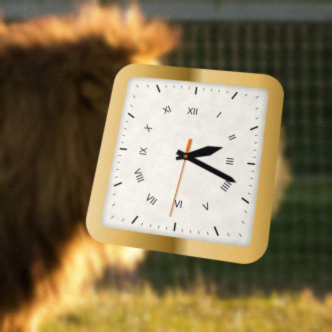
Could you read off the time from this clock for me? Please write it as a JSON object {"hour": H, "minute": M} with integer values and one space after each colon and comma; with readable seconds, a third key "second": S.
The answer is {"hour": 2, "minute": 18, "second": 31}
